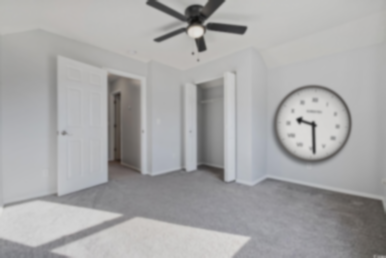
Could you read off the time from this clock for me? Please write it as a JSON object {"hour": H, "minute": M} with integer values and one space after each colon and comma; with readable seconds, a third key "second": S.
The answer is {"hour": 9, "minute": 29}
